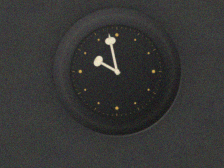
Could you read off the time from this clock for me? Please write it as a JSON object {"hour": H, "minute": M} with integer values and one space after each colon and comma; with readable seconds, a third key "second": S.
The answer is {"hour": 9, "minute": 58}
